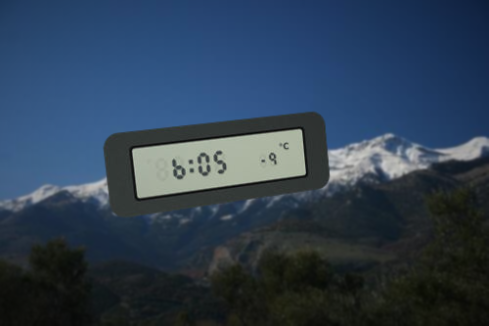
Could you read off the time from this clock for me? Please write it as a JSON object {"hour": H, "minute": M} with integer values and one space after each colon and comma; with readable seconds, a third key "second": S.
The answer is {"hour": 6, "minute": 5}
